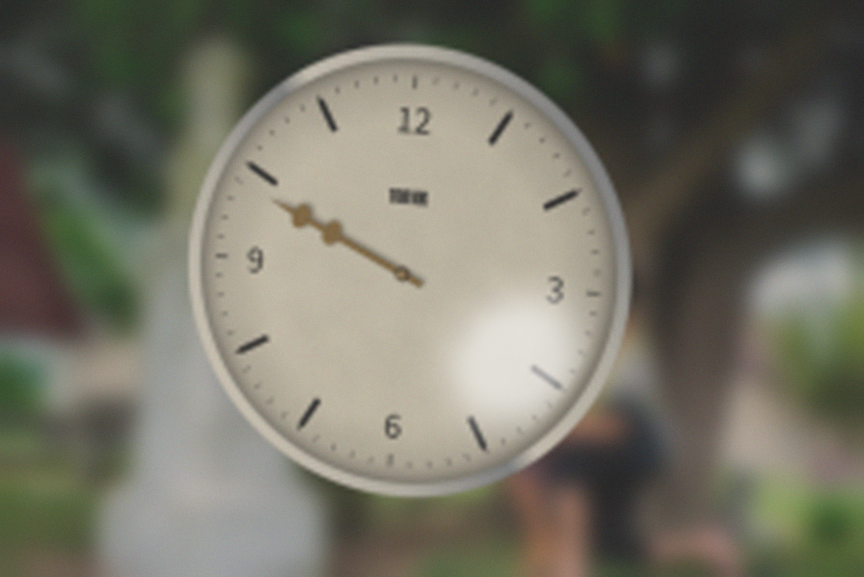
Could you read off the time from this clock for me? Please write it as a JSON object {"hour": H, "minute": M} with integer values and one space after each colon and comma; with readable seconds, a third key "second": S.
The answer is {"hour": 9, "minute": 49}
